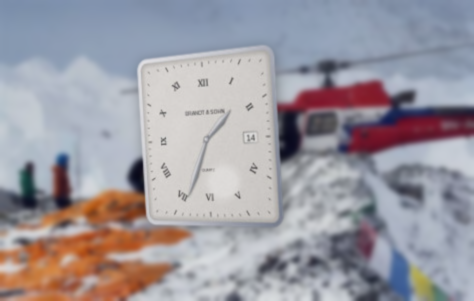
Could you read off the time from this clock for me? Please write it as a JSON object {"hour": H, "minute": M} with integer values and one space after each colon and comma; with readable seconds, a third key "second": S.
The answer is {"hour": 1, "minute": 34}
